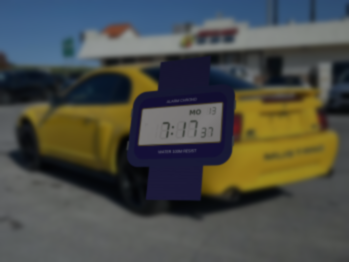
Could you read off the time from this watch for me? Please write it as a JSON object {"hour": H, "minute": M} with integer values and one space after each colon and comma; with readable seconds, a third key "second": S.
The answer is {"hour": 7, "minute": 17}
